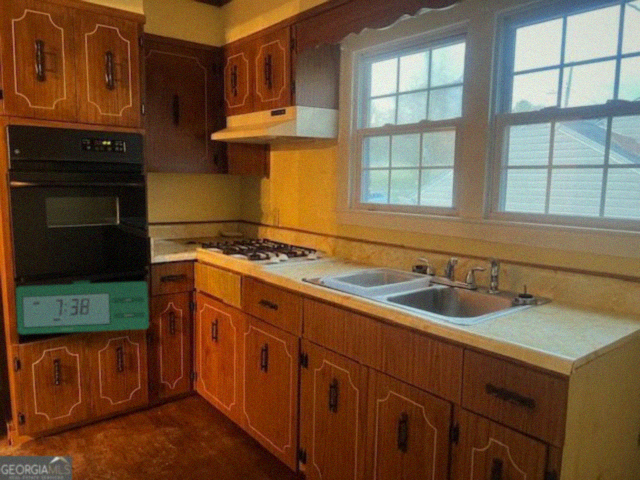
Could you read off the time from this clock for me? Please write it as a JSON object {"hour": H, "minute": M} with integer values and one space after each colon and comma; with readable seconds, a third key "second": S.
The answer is {"hour": 7, "minute": 38}
